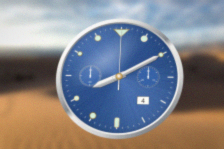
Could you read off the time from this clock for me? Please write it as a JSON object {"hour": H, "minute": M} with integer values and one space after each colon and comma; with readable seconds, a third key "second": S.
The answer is {"hour": 8, "minute": 10}
